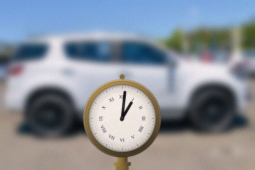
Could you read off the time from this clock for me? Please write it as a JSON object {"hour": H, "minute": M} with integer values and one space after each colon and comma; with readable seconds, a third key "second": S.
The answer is {"hour": 1, "minute": 1}
